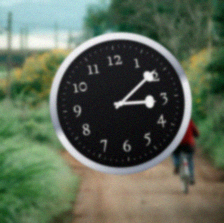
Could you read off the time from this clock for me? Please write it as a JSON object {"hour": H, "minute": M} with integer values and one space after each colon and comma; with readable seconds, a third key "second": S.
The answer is {"hour": 3, "minute": 9}
